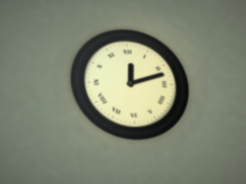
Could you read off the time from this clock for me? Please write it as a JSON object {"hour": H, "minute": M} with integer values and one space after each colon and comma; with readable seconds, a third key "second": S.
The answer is {"hour": 12, "minute": 12}
